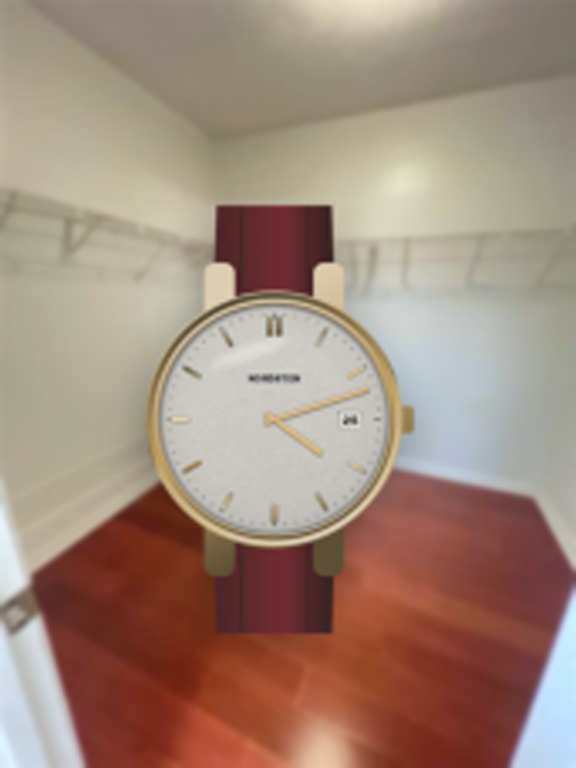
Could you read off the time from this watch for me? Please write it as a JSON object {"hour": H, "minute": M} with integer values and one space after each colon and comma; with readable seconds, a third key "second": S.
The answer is {"hour": 4, "minute": 12}
